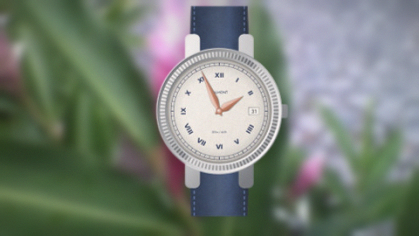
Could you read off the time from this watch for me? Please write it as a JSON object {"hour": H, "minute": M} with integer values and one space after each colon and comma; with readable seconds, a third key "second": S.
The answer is {"hour": 1, "minute": 56}
